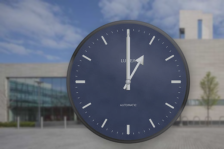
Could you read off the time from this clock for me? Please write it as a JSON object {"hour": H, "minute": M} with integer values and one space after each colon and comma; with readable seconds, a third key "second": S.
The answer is {"hour": 1, "minute": 0}
